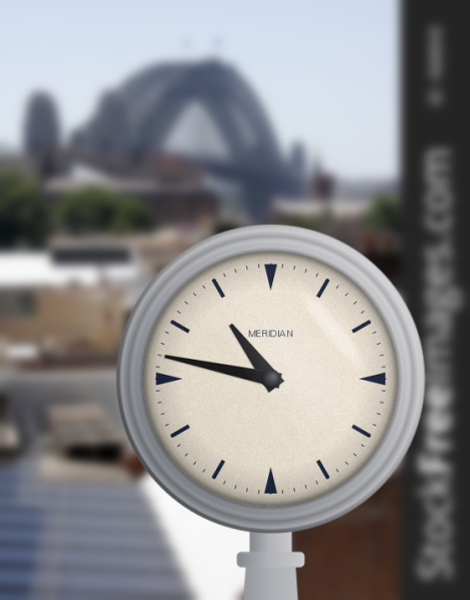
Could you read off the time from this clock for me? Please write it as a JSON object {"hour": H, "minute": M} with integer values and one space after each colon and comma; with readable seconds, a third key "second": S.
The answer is {"hour": 10, "minute": 47}
